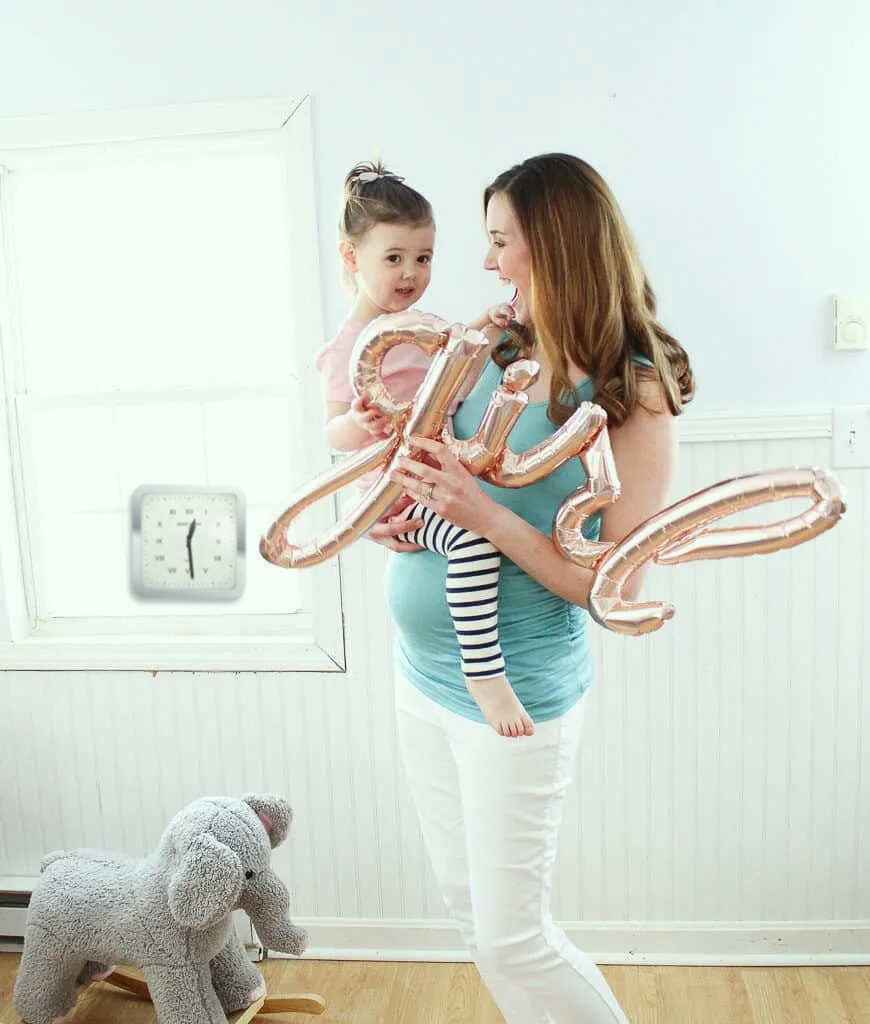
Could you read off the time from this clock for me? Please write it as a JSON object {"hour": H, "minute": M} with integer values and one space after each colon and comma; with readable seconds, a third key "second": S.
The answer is {"hour": 12, "minute": 29}
